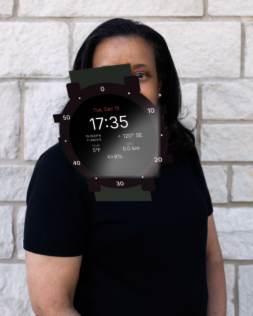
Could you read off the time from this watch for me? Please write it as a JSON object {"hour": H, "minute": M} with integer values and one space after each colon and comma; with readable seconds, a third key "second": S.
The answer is {"hour": 17, "minute": 35}
